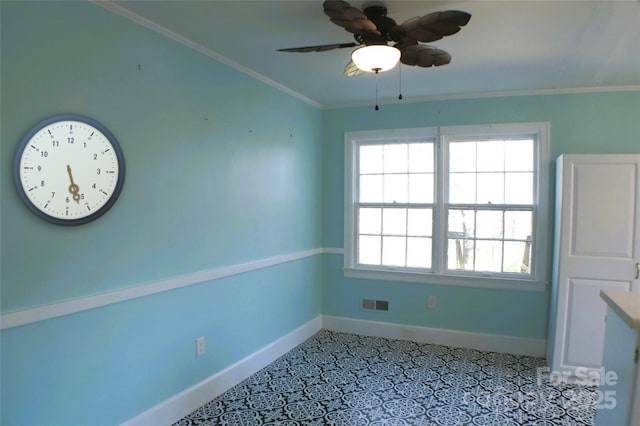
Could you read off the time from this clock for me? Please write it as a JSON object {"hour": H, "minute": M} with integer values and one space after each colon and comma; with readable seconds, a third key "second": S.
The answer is {"hour": 5, "minute": 27}
